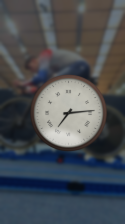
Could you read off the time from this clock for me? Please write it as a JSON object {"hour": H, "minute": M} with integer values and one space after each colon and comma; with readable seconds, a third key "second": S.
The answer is {"hour": 7, "minute": 14}
